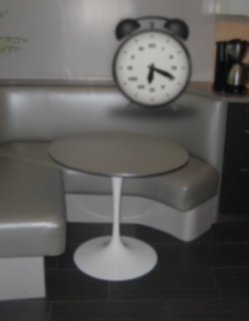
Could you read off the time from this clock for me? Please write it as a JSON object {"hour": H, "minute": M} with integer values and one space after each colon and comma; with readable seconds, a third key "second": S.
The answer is {"hour": 6, "minute": 19}
